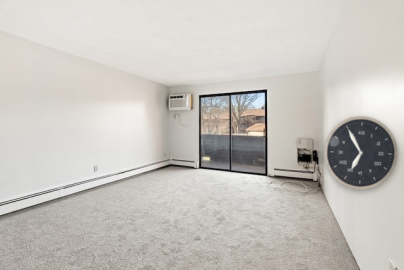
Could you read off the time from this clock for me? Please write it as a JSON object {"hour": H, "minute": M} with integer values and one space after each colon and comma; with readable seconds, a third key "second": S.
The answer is {"hour": 6, "minute": 55}
